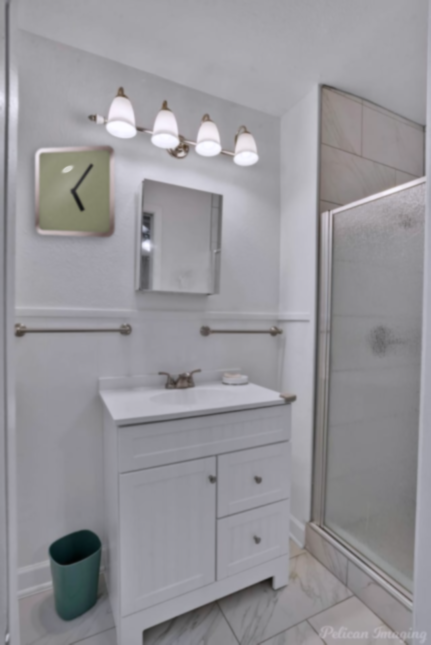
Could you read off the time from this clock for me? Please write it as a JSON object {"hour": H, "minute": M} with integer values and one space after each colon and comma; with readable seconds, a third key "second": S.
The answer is {"hour": 5, "minute": 6}
